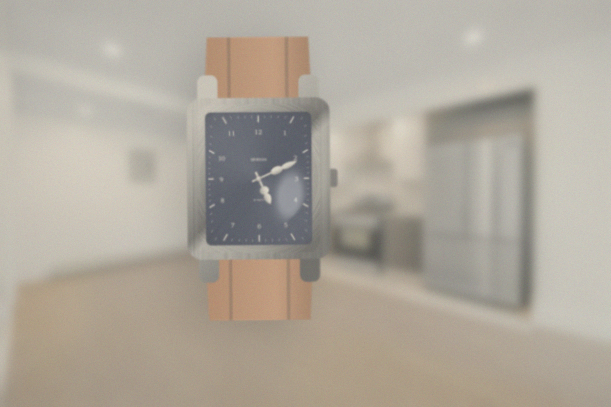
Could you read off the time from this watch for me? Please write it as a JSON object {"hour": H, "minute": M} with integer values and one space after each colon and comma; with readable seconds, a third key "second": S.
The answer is {"hour": 5, "minute": 11}
